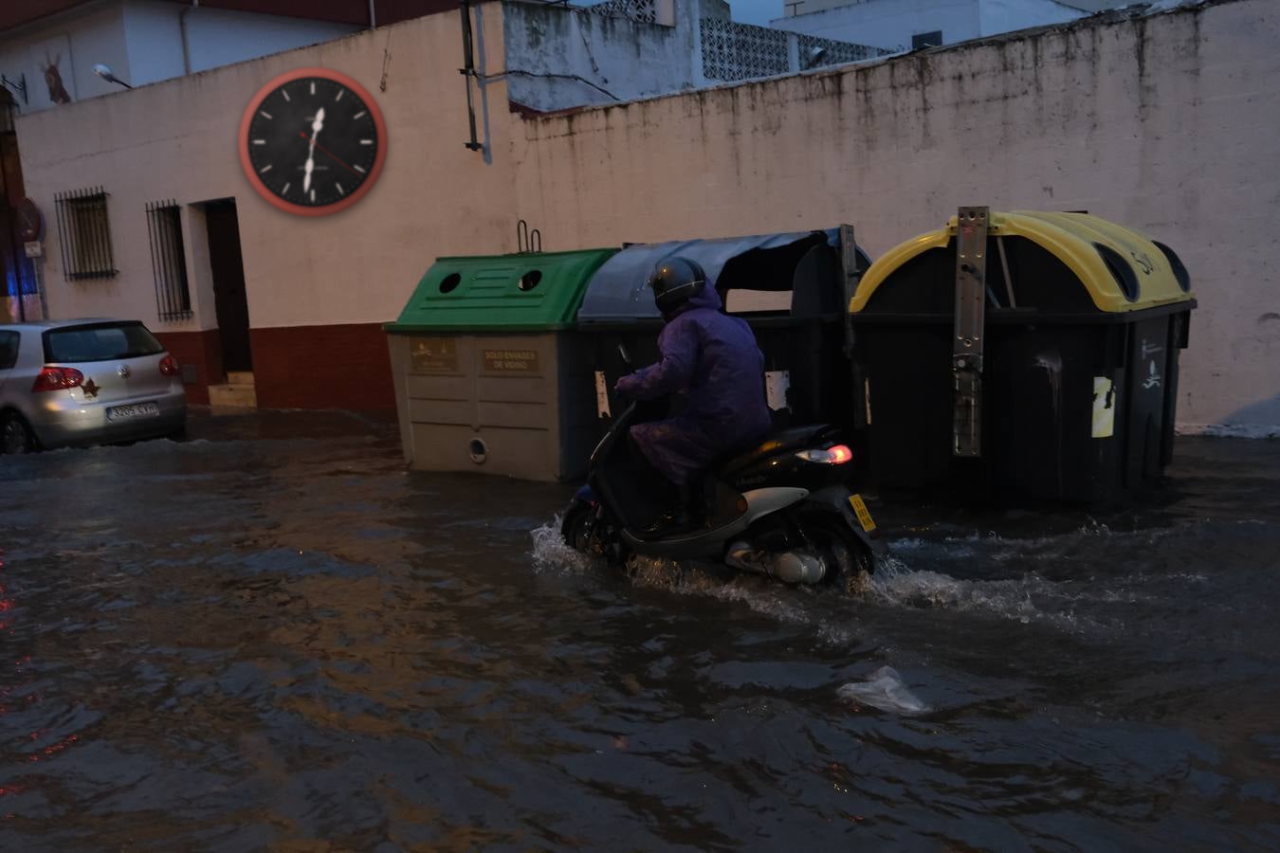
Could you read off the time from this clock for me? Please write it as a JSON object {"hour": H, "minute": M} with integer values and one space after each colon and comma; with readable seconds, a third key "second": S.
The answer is {"hour": 12, "minute": 31, "second": 21}
